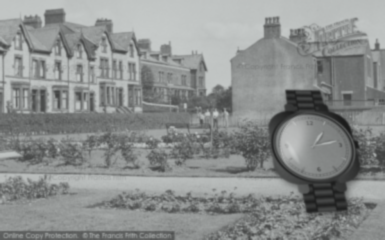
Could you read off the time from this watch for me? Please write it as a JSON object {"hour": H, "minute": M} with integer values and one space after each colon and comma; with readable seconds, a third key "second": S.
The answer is {"hour": 1, "minute": 13}
